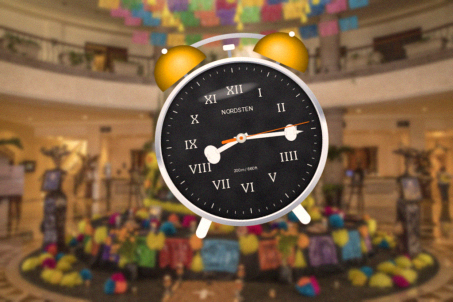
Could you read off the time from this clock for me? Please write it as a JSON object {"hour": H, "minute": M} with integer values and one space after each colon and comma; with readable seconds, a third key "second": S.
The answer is {"hour": 8, "minute": 15, "second": 14}
